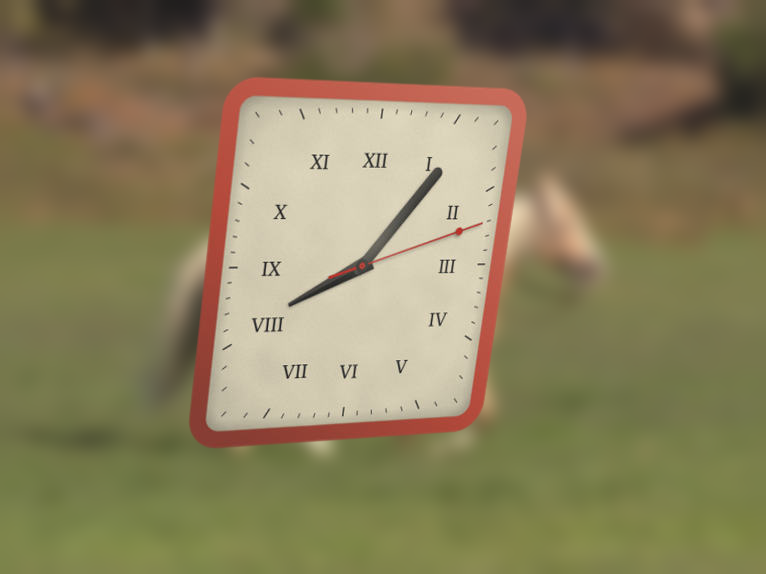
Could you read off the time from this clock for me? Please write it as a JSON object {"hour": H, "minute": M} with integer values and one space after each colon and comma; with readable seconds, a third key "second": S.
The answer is {"hour": 8, "minute": 6, "second": 12}
